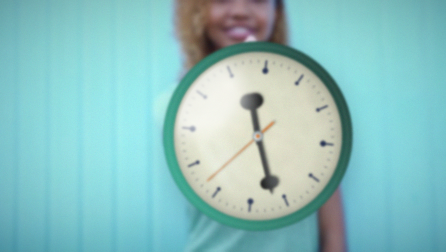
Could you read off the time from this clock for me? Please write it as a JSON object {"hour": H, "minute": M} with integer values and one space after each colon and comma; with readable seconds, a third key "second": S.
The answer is {"hour": 11, "minute": 26, "second": 37}
